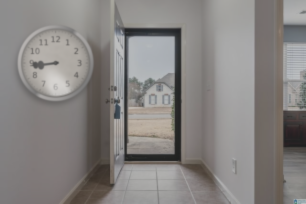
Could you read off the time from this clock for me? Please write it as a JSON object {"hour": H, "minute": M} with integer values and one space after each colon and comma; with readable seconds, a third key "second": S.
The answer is {"hour": 8, "minute": 44}
